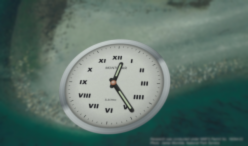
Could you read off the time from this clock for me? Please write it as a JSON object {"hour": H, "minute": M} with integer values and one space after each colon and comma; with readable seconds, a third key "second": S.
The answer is {"hour": 12, "minute": 24}
